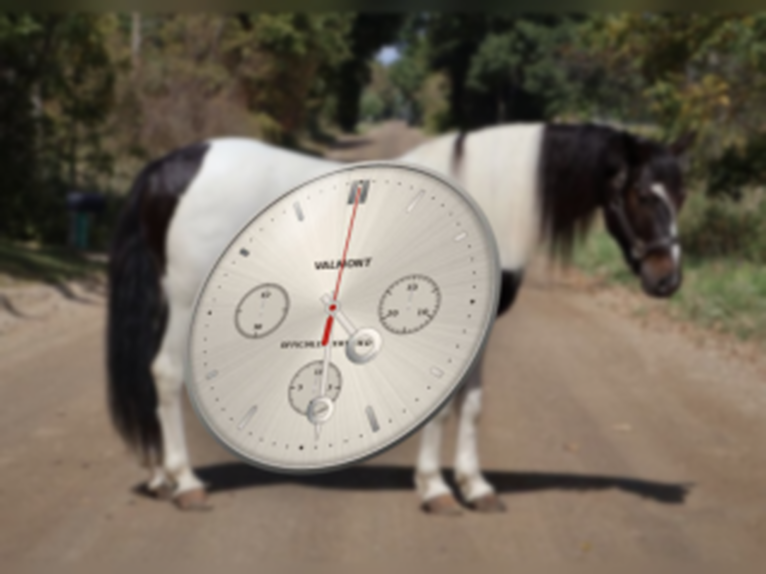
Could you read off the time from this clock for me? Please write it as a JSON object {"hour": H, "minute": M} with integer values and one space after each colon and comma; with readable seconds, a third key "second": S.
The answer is {"hour": 4, "minute": 29}
